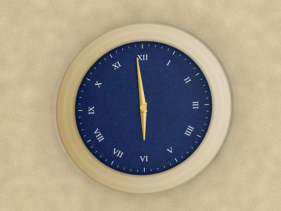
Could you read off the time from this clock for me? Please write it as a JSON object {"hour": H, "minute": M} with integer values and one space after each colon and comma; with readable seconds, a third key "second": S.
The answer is {"hour": 5, "minute": 59}
